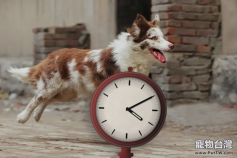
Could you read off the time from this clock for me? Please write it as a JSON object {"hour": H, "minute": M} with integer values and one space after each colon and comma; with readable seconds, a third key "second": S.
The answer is {"hour": 4, "minute": 10}
